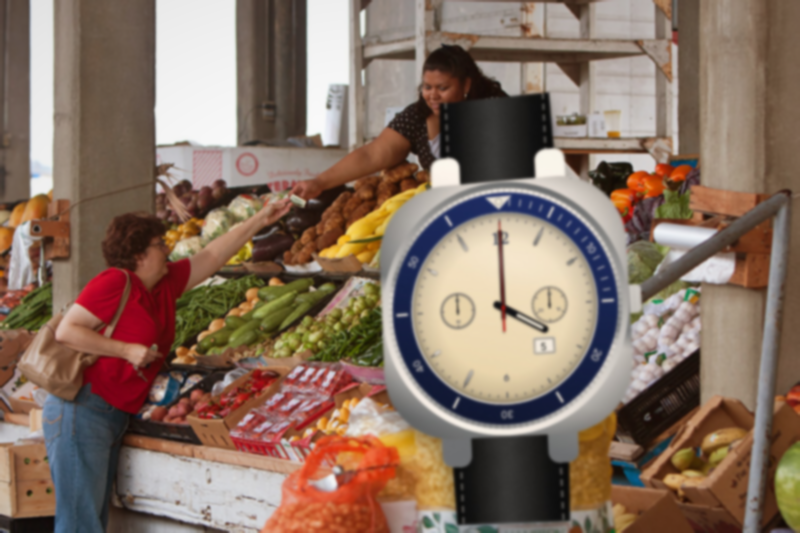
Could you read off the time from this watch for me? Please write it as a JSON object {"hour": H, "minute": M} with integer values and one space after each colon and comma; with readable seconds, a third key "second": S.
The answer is {"hour": 4, "minute": 0}
